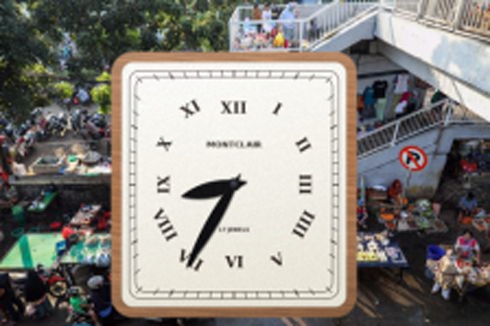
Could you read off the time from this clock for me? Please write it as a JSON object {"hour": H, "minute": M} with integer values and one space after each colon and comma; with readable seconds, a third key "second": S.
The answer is {"hour": 8, "minute": 35}
